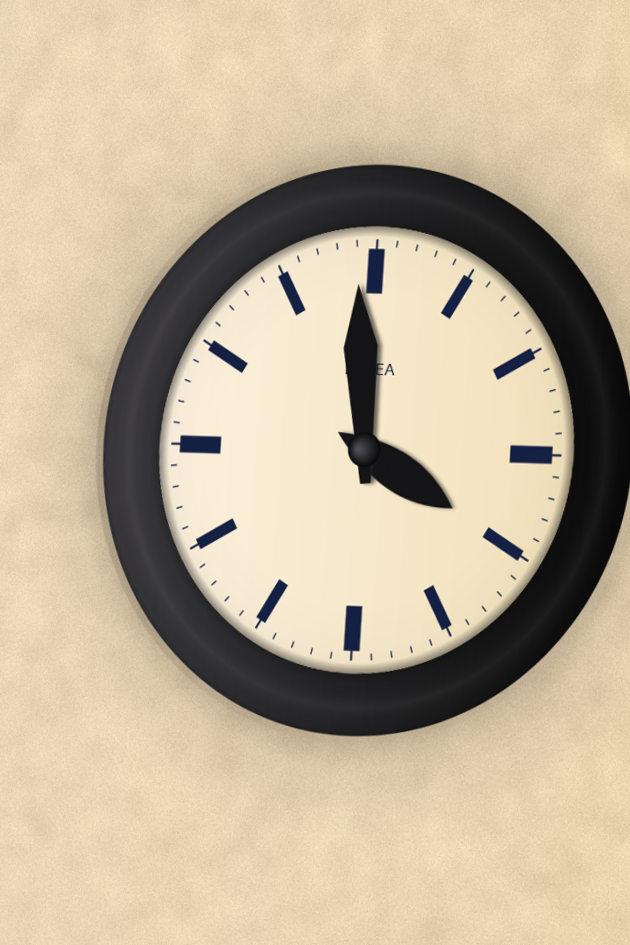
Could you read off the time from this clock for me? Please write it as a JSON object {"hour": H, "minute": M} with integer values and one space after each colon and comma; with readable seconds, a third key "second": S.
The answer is {"hour": 3, "minute": 59}
